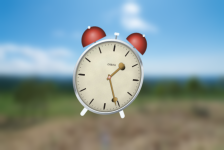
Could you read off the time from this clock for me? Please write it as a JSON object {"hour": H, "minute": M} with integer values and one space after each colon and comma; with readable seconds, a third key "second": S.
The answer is {"hour": 1, "minute": 26}
